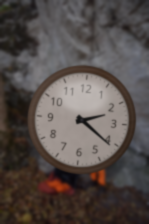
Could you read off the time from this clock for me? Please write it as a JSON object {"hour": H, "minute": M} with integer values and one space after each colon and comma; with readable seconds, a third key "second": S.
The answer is {"hour": 2, "minute": 21}
